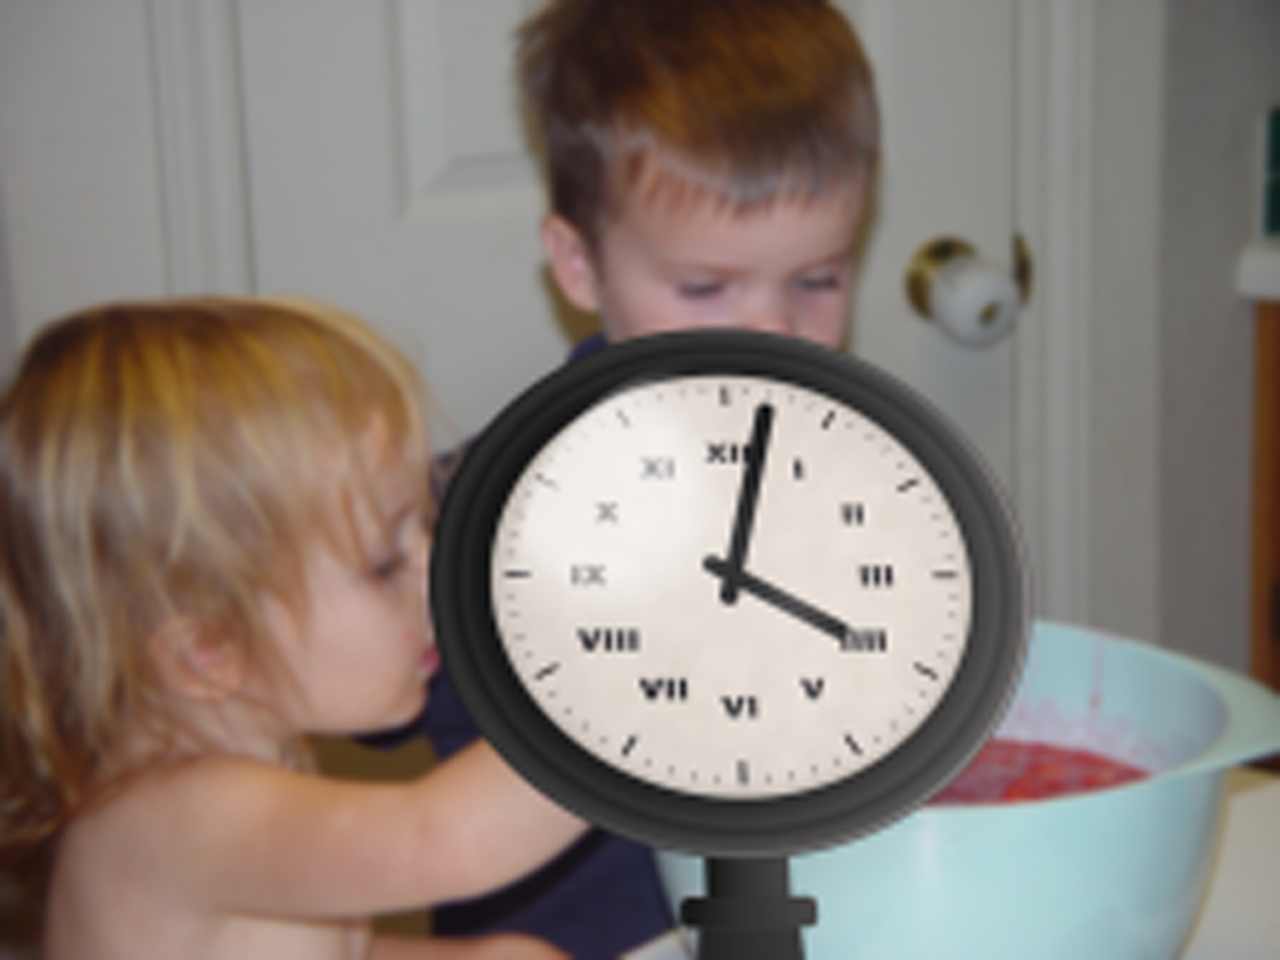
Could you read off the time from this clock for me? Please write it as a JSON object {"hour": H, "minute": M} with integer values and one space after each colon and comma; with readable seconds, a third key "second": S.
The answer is {"hour": 4, "minute": 2}
